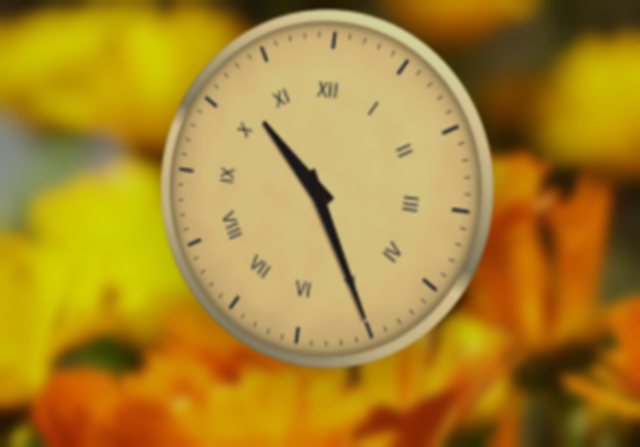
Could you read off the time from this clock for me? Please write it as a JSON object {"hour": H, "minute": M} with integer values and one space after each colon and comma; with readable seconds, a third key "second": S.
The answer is {"hour": 10, "minute": 25}
